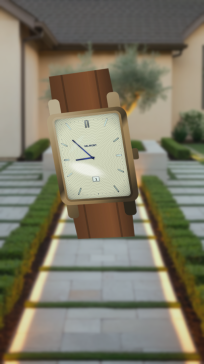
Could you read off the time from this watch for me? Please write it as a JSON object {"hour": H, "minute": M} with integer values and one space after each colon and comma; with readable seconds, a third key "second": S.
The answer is {"hour": 8, "minute": 53}
